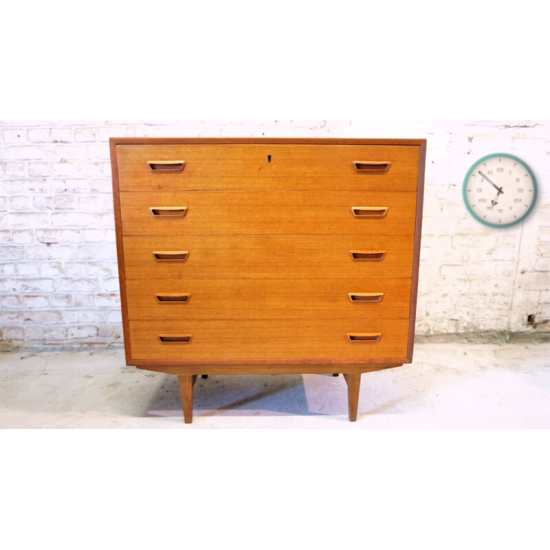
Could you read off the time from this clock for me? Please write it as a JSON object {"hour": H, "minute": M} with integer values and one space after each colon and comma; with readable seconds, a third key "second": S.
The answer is {"hour": 6, "minute": 52}
